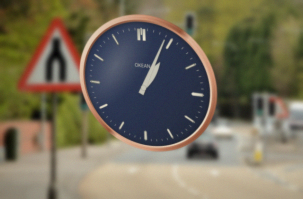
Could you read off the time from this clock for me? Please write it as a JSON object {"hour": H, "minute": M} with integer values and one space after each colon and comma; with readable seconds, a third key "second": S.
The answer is {"hour": 1, "minute": 4}
